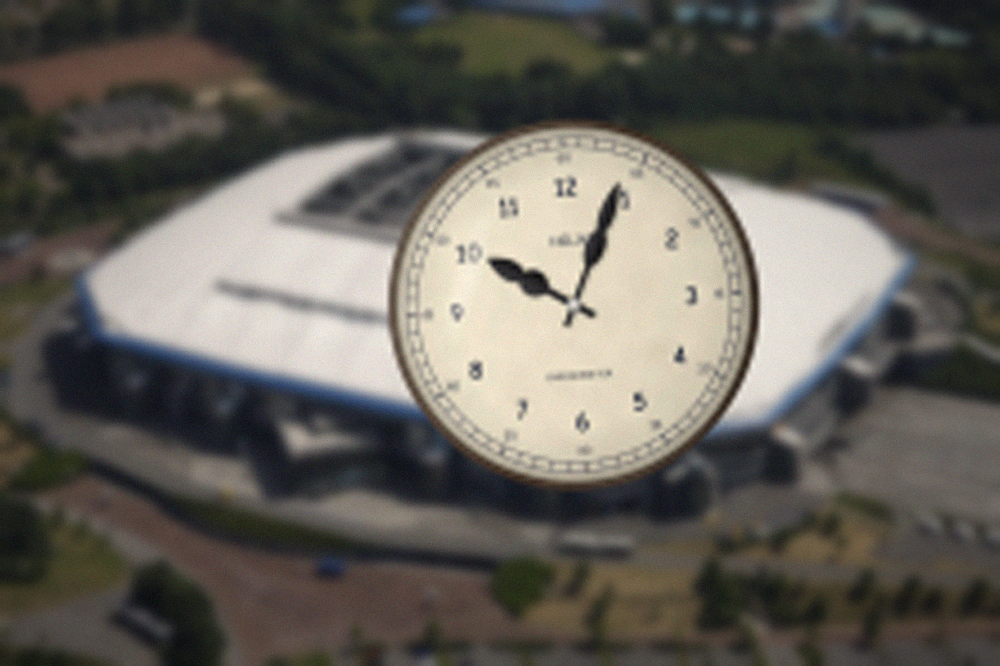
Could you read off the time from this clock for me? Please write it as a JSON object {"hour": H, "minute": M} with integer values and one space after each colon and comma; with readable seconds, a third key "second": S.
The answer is {"hour": 10, "minute": 4}
